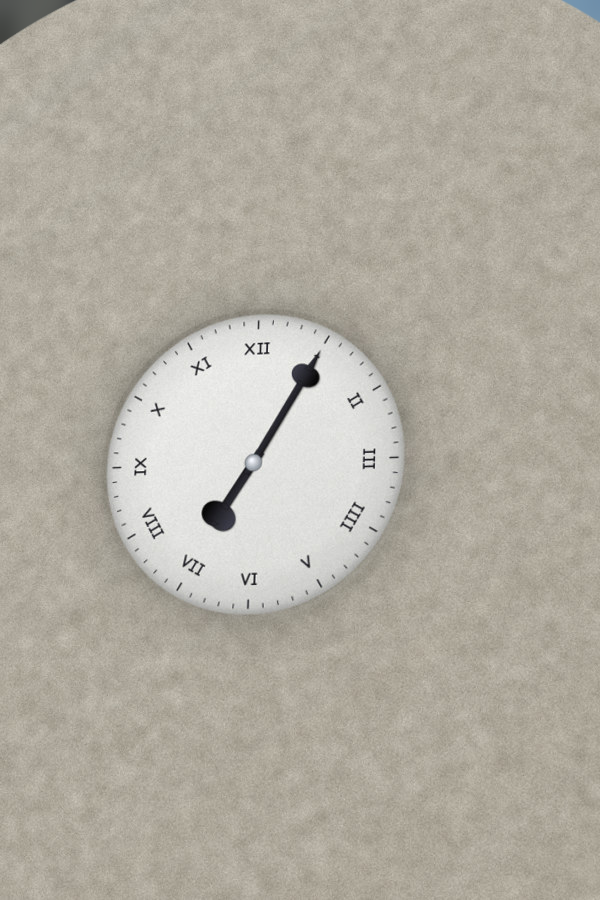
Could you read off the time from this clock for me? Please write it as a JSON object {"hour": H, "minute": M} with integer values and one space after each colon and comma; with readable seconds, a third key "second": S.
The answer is {"hour": 7, "minute": 5}
